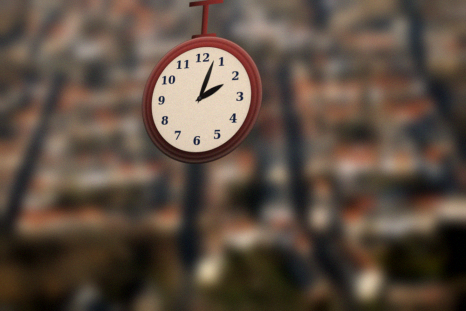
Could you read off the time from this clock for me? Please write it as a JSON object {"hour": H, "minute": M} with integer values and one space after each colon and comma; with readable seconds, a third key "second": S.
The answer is {"hour": 2, "minute": 3}
